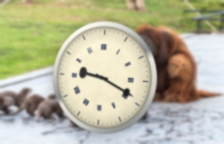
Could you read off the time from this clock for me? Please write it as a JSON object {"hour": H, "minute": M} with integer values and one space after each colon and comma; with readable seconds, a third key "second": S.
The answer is {"hour": 9, "minute": 19}
